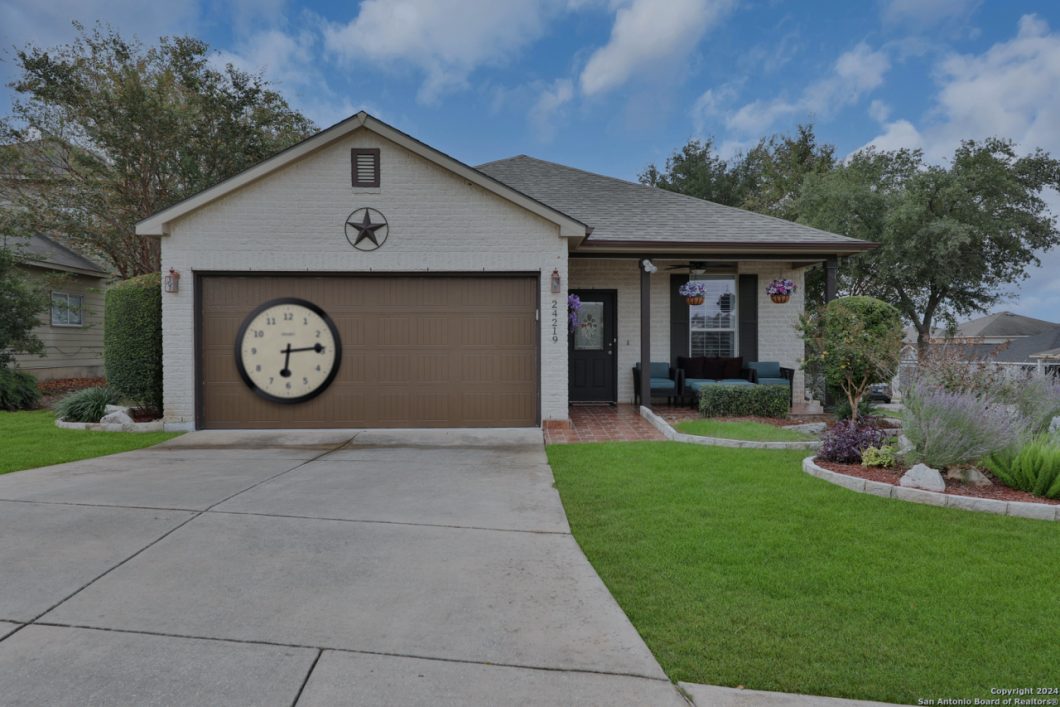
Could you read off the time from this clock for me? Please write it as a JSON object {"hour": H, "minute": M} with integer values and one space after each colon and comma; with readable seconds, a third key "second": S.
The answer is {"hour": 6, "minute": 14}
